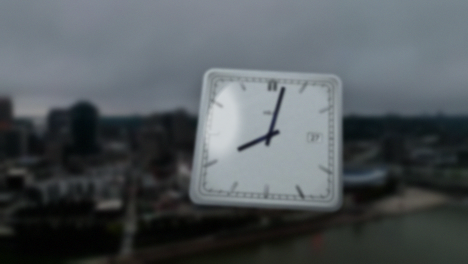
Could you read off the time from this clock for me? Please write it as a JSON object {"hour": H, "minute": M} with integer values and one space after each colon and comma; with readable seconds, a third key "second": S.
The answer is {"hour": 8, "minute": 2}
